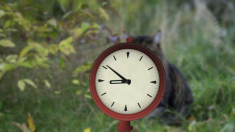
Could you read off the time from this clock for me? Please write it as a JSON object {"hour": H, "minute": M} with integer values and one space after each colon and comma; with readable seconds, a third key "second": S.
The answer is {"hour": 8, "minute": 51}
